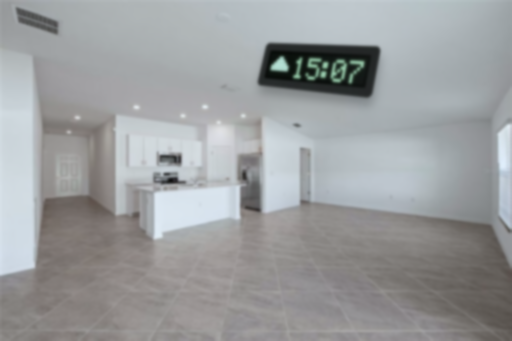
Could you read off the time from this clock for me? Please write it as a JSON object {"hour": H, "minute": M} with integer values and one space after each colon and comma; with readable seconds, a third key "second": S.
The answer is {"hour": 15, "minute": 7}
